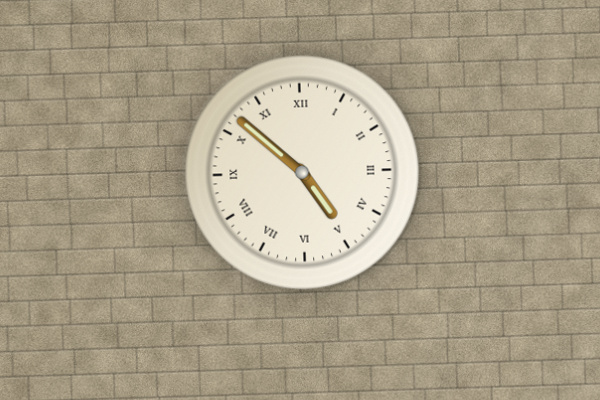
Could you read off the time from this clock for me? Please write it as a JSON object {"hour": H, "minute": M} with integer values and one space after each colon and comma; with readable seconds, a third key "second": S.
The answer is {"hour": 4, "minute": 52}
